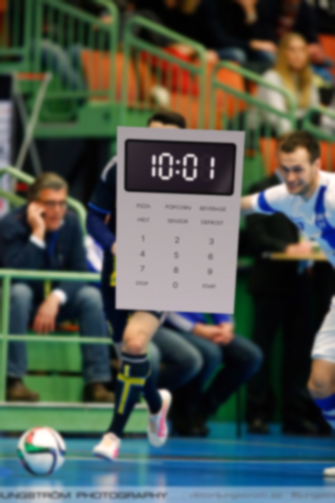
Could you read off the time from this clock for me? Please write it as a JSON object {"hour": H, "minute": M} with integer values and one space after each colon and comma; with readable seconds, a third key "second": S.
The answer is {"hour": 10, "minute": 1}
